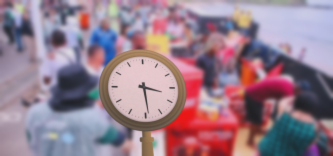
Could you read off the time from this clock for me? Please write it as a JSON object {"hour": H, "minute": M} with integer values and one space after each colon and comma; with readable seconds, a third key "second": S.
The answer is {"hour": 3, "minute": 29}
